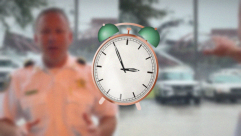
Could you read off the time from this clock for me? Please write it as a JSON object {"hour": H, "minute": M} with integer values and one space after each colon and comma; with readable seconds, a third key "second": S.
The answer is {"hour": 2, "minute": 55}
